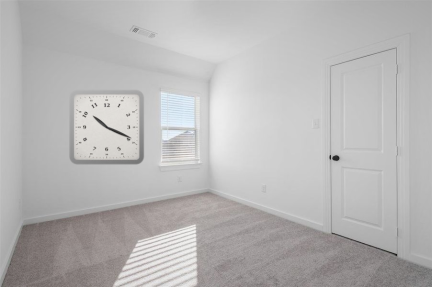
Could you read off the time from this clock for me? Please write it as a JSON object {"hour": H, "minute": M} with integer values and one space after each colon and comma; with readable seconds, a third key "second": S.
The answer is {"hour": 10, "minute": 19}
